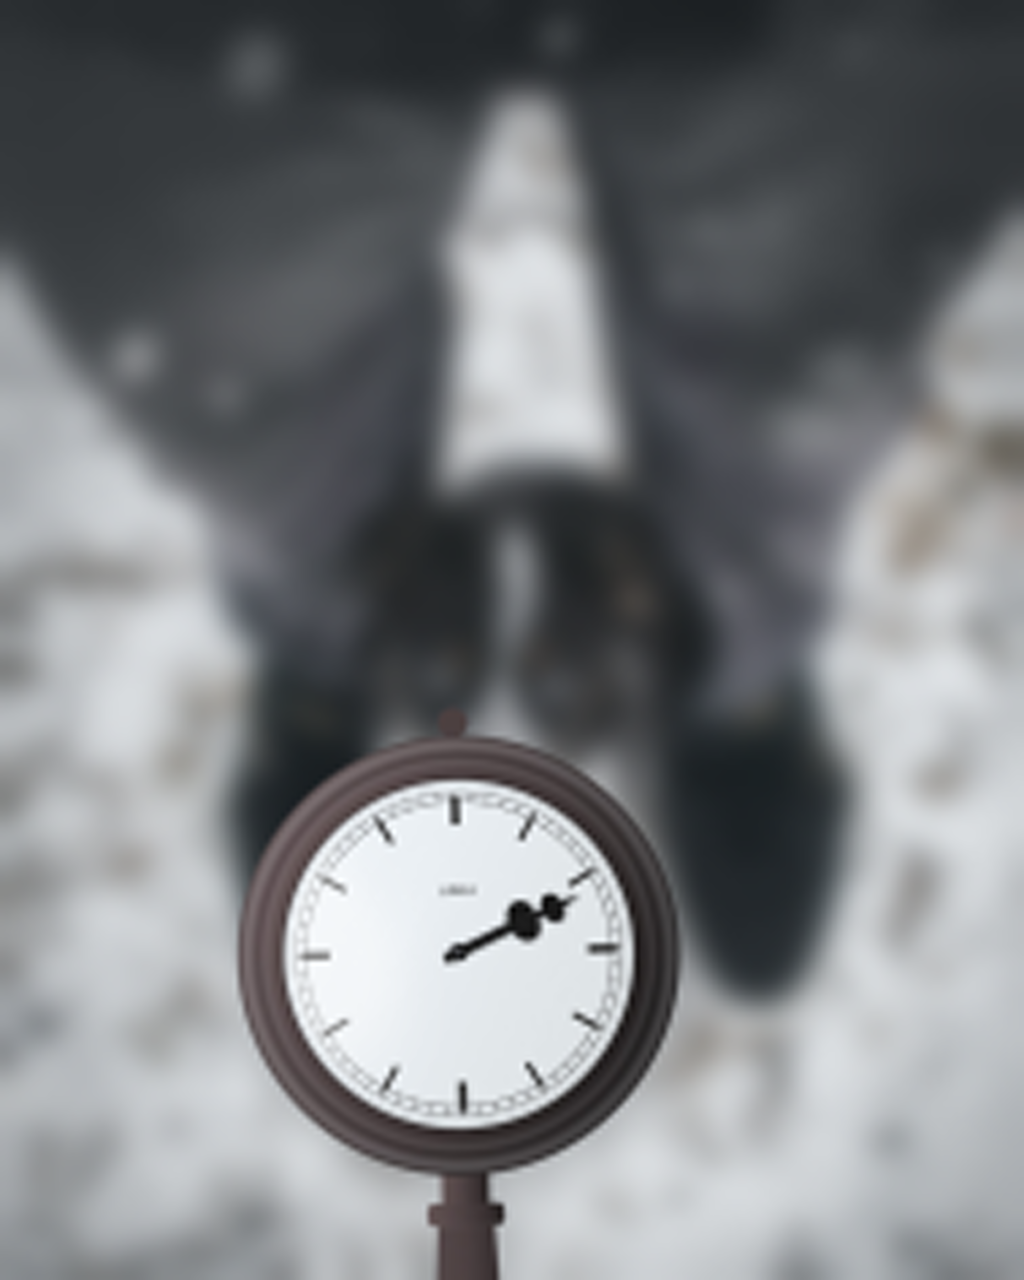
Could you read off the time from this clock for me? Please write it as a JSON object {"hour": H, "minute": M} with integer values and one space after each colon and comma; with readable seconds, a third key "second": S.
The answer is {"hour": 2, "minute": 11}
